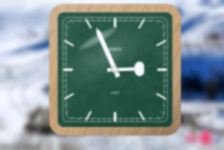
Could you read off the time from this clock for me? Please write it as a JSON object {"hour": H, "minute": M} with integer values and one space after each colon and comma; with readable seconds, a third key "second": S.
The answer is {"hour": 2, "minute": 56}
